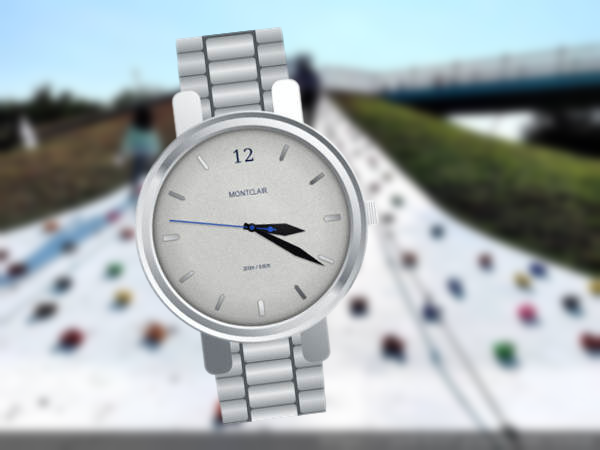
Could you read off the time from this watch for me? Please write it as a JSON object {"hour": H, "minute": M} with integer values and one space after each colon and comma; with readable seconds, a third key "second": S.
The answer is {"hour": 3, "minute": 20, "second": 47}
